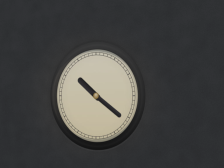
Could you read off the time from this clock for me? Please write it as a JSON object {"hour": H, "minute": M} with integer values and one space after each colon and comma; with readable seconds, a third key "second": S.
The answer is {"hour": 10, "minute": 21}
